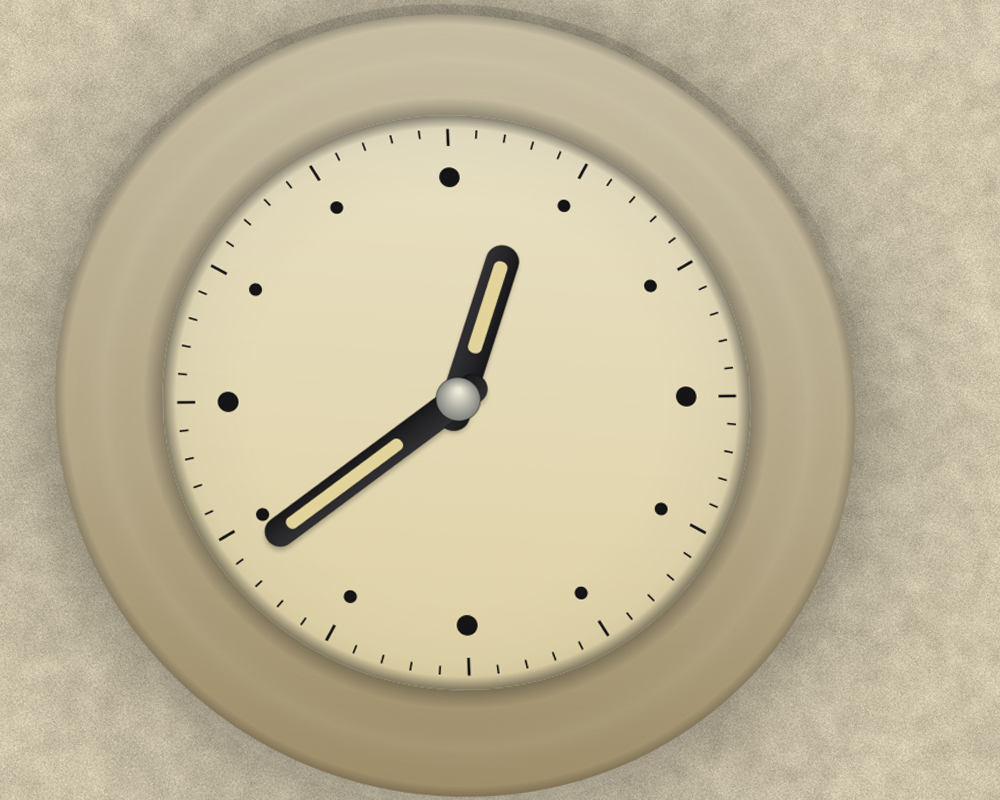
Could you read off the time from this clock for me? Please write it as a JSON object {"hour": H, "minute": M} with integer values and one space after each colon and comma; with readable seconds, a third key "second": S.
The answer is {"hour": 12, "minute": 39}
